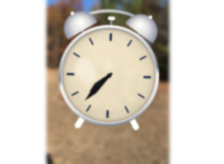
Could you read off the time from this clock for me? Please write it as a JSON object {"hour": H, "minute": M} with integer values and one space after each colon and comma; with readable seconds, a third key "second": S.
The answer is {"hour": 7, "minute": 37}
